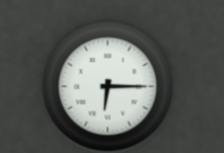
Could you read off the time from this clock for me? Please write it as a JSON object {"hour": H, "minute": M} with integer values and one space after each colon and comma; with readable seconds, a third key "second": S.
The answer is {"hour": 6, "minute": 15}
